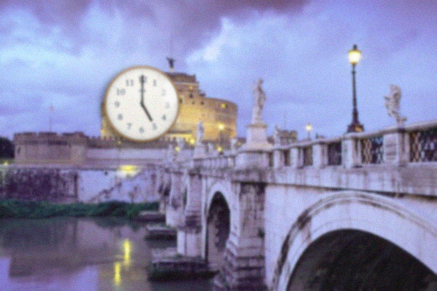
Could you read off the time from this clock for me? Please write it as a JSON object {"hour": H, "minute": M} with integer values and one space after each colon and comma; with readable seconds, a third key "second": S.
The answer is {"hour": 5, "minute": 0}
